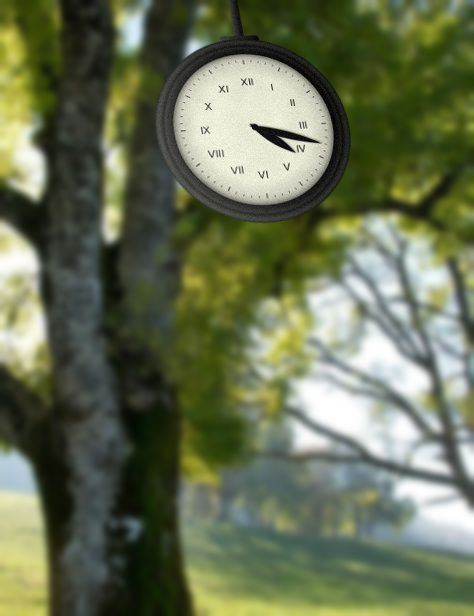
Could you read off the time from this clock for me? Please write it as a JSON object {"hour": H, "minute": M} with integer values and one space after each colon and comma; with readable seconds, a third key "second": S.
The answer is {"hour": 4, "minute": 18}
